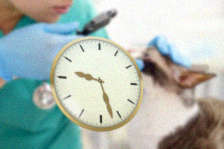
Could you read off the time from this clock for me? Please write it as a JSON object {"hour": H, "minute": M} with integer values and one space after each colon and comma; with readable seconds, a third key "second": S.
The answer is {"hour": 9, "minute": 27}
